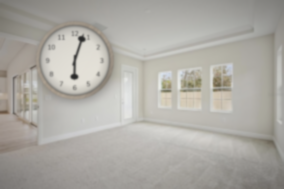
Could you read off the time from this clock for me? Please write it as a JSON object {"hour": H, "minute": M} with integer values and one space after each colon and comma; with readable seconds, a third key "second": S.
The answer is {"hour": 6, "minute": 3}
